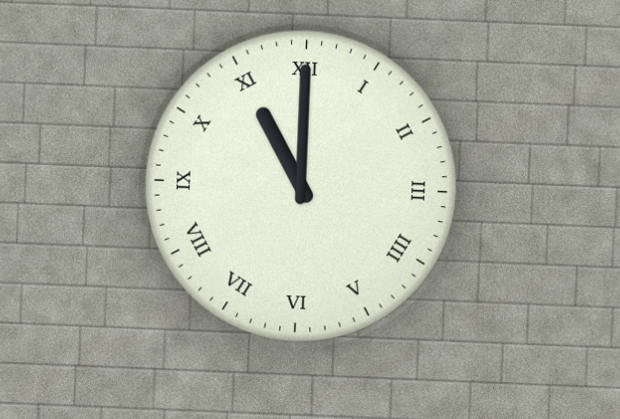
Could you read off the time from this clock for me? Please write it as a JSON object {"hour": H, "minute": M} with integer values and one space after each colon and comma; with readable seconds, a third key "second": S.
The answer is {"hour": 11, "minute": 0}
